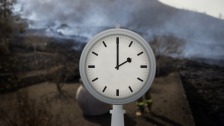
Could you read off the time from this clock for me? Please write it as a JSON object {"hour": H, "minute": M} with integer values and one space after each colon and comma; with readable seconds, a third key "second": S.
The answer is {"hour": 2, "minute": 0}
